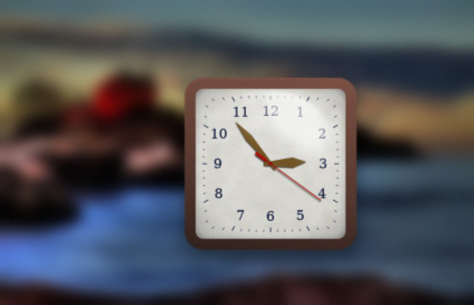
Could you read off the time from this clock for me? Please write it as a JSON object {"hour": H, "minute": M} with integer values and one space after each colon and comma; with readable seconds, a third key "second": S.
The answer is {"hour": 2, "minute": 53, "second": 21}
